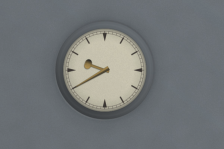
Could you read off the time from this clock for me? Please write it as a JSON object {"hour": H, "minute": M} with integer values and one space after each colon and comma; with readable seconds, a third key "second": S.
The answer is {"hour": 9, "minute": 40}
